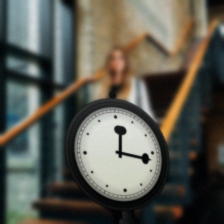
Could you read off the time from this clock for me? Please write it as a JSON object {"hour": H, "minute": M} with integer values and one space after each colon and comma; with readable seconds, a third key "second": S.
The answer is {"hour": 12, "minute": 17}
